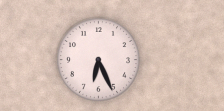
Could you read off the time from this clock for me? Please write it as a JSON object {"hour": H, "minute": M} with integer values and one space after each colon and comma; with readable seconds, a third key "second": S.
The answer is {"hour": 6, "minute": 26}
